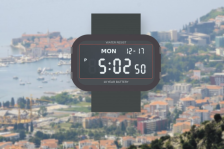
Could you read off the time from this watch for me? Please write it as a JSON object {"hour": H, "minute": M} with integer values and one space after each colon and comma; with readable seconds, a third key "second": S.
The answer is {"hour": 5, "minute": 2, "second": 50}
